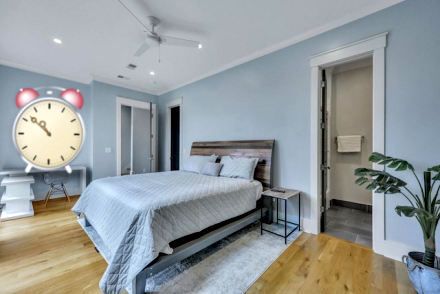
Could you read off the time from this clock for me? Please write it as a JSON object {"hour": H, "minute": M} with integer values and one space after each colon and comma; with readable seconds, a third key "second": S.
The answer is {"hour": 10, "minute": 52}
